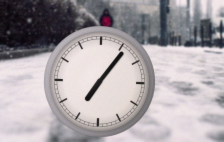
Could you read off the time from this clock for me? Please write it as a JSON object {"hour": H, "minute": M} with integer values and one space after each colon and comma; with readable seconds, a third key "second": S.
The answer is {"hour": 7, "minute": 6}
